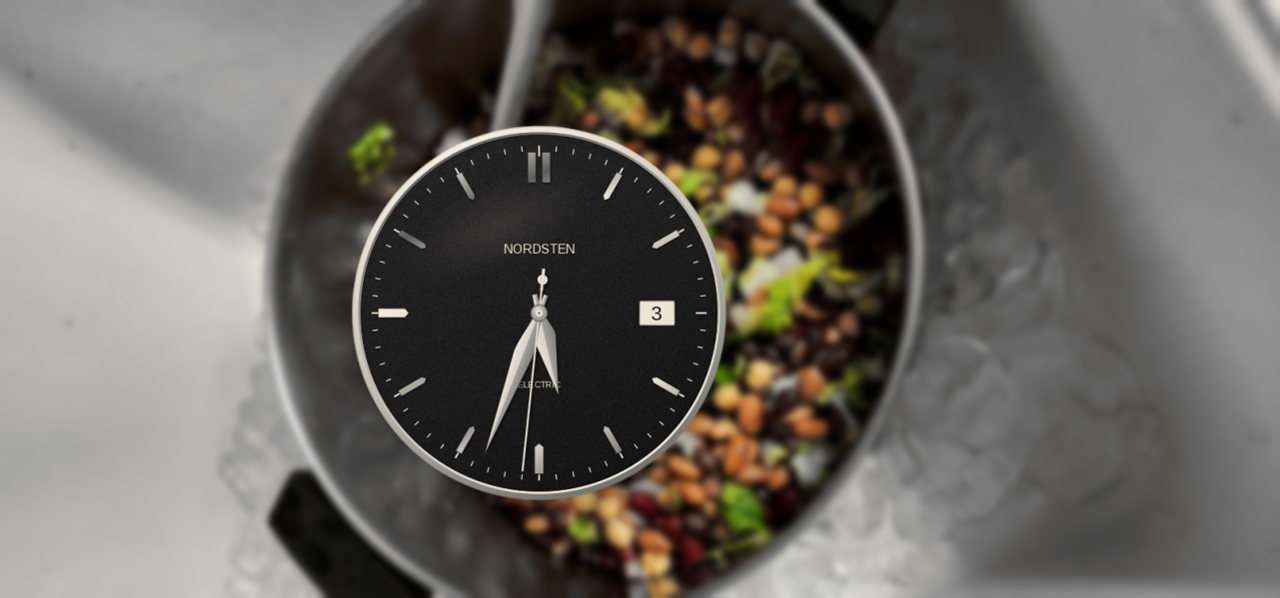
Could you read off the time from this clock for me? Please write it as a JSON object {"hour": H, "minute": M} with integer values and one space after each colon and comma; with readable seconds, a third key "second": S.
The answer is {"hour": 5, "minute": 33, "second": 31}
